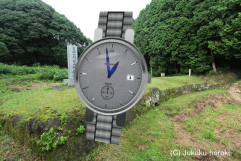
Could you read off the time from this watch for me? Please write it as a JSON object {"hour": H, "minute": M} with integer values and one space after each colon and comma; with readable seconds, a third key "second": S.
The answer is {"hour": 12, "minute": 58}
